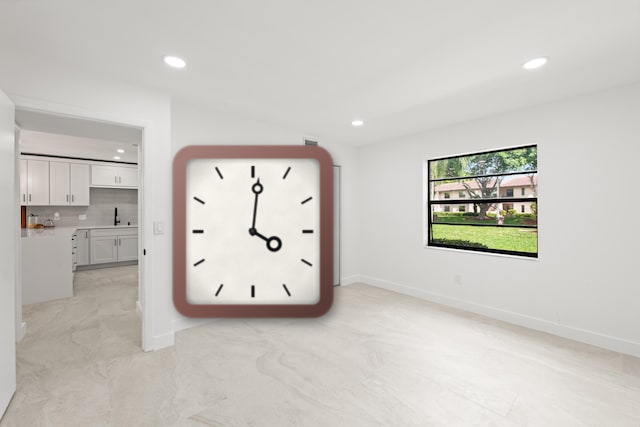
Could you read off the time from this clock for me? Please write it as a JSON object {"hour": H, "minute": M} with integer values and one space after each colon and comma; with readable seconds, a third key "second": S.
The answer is {"hour": 4, "minute": 1}
